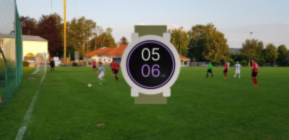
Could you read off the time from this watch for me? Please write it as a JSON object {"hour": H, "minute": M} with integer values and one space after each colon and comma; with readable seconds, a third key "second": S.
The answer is {"hour": 5, "minute": 6}
